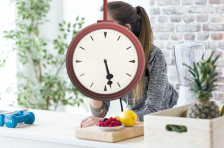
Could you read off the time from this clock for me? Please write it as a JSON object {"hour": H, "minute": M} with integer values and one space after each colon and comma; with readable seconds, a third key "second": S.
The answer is {"hour": 5, "minute": 28}
